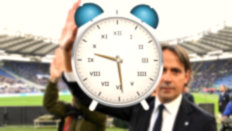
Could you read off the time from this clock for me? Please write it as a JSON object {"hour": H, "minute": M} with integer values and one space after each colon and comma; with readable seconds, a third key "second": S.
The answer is {"hour": 9, "minute": 29}
